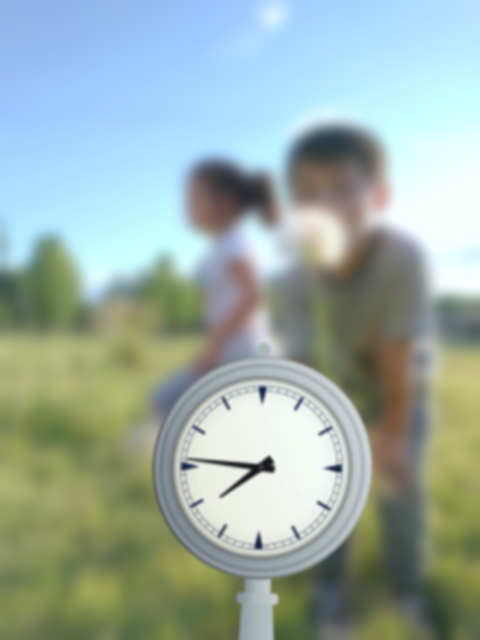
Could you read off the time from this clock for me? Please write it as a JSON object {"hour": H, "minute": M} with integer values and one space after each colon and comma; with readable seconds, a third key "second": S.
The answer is {"hour": 7, "minute": 46}
